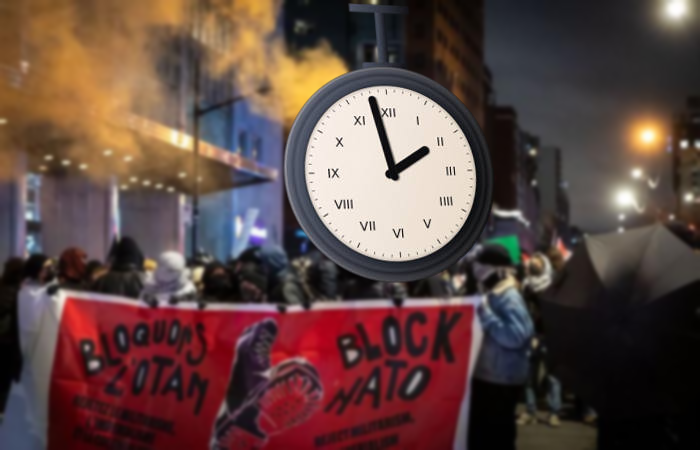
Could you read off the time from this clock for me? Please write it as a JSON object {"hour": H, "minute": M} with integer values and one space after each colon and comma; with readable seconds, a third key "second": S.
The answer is {"hour": 1, "minute": 58}
